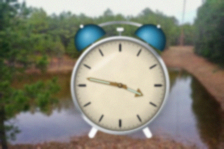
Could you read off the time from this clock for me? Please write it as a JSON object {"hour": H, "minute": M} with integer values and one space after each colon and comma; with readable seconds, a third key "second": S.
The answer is {"hour": 3, "minute": 47}
